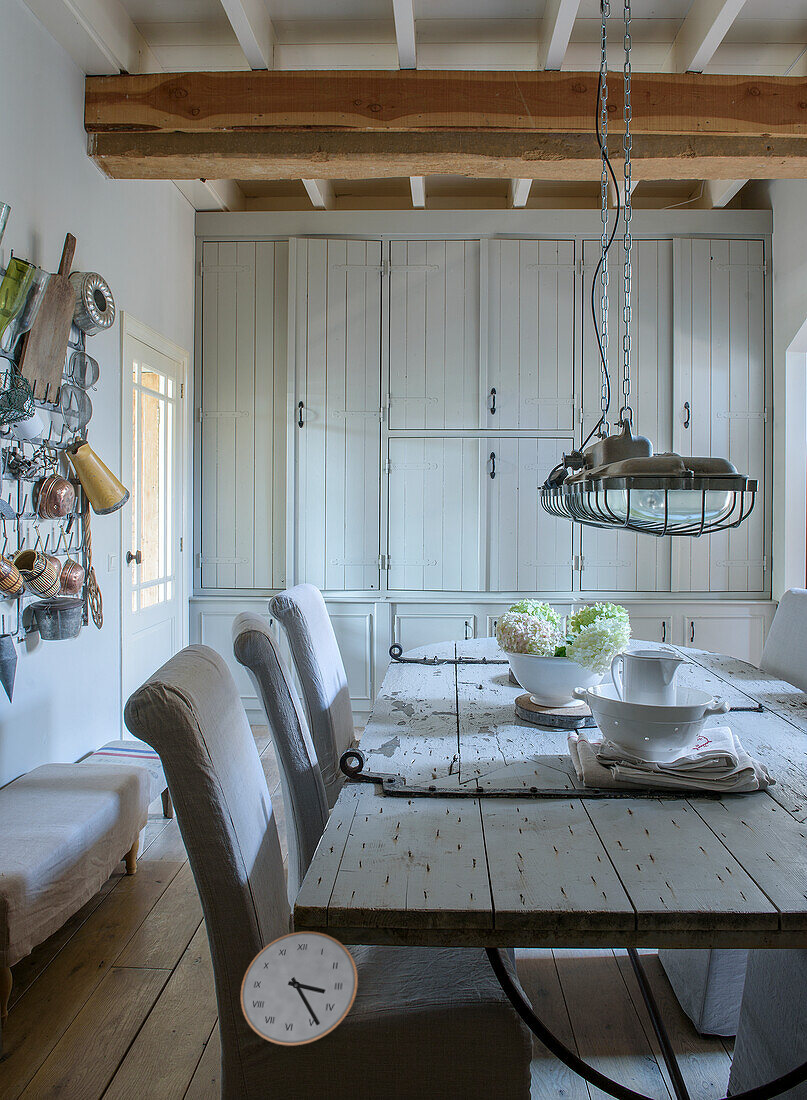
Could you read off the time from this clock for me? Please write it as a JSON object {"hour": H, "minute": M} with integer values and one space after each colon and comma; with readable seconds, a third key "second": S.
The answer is {"hour": 3, "minute": 24}
